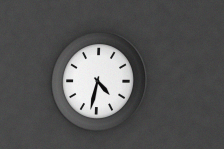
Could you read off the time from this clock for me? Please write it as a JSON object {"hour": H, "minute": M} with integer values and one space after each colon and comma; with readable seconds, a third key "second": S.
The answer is {"hour": 4, "minute": 32}
